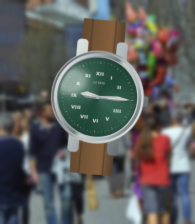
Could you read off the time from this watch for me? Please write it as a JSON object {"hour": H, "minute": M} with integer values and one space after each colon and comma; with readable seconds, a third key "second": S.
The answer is {"hour": 9, "minute": 15}
